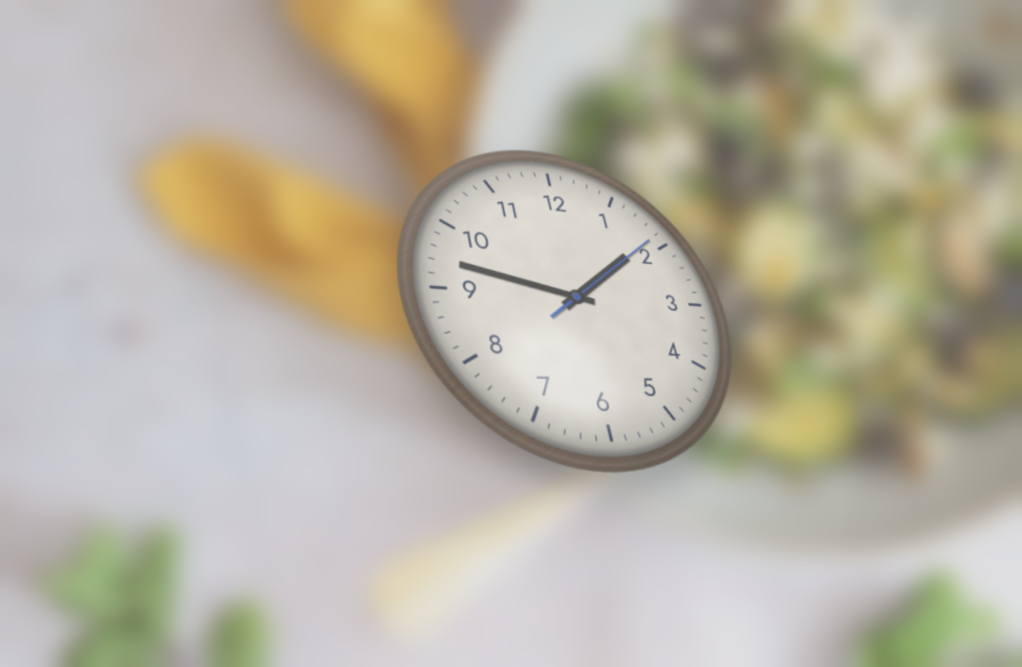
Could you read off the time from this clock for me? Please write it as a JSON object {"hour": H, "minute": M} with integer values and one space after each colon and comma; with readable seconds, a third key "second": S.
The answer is {"hour": 1, "minute": 47, "second": 9}
